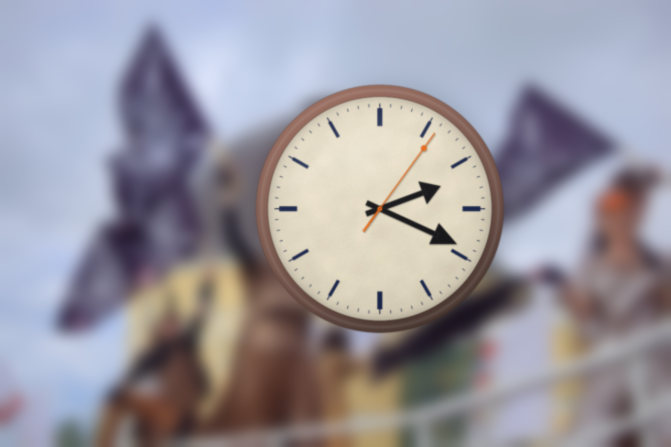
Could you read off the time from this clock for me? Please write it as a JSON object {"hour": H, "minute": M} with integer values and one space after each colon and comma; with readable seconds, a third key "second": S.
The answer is {"hour": 2, "minute": 19, "second": 6}
